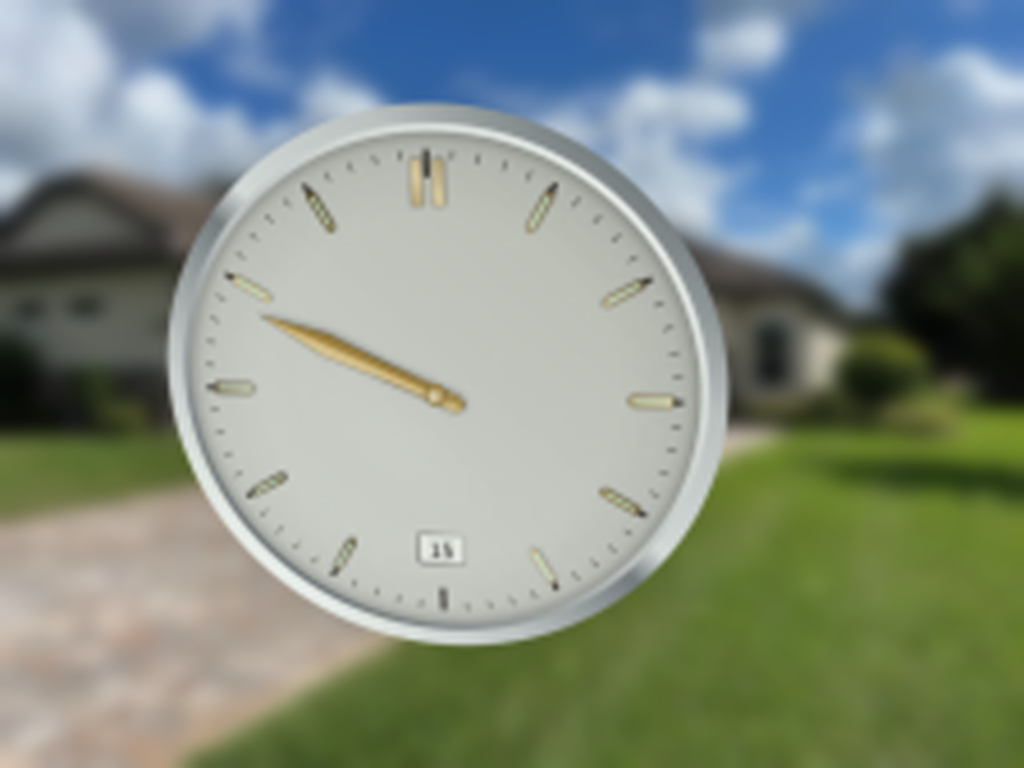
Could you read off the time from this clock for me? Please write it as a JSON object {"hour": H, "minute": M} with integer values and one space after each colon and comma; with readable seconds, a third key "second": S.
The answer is {"hour": 9, "minute": 49}
